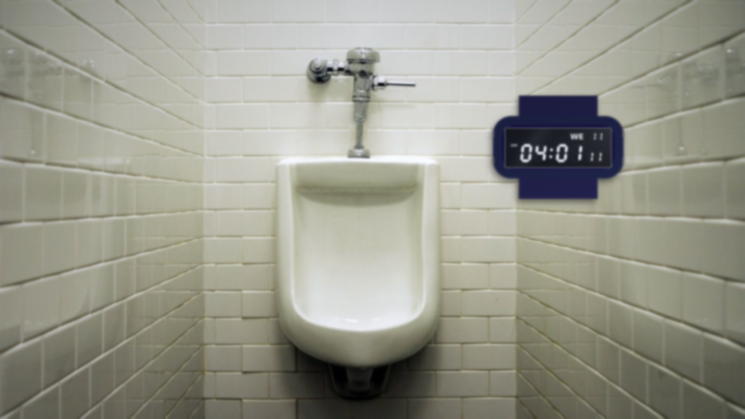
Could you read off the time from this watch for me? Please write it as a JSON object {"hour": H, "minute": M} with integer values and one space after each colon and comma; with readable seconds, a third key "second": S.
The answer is {"hour": 4, "minute": 1}
